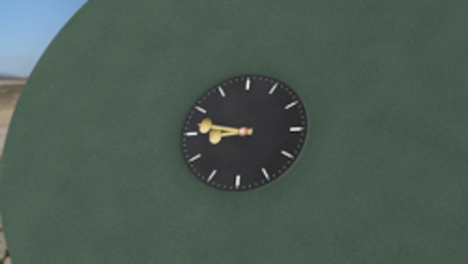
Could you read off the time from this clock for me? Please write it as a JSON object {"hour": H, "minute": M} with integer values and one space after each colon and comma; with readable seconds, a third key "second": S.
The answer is {"hour": 8, "minute": 47}
